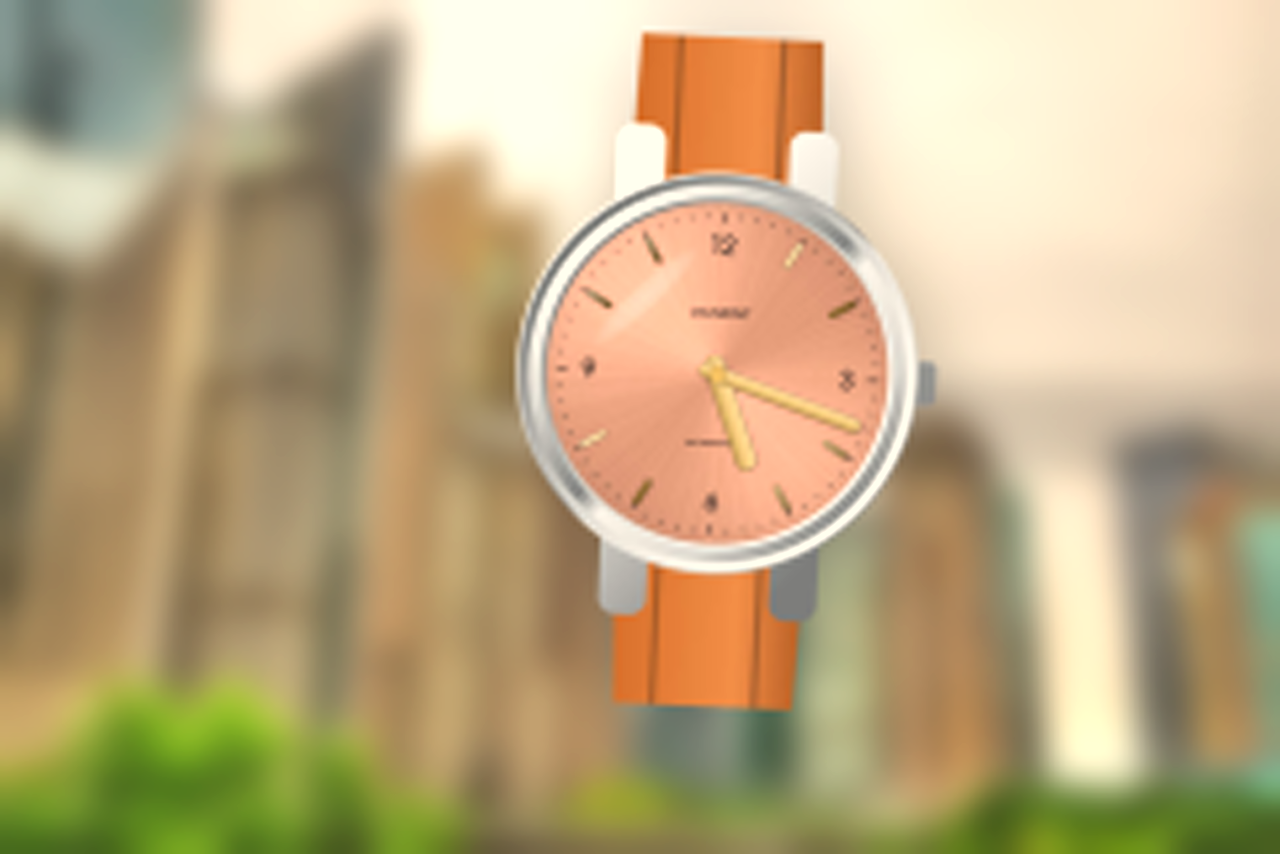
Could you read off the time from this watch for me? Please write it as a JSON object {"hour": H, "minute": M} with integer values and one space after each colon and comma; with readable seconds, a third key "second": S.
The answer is {"hour": 5, "minute": 18}
